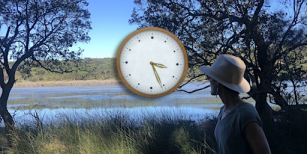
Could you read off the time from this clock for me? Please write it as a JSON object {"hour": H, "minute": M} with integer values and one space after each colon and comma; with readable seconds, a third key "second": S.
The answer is {"hour": 3, "minute": 26}
